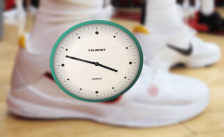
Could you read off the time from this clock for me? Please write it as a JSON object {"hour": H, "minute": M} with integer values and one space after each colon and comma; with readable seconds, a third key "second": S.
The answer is {"hour": 3, "minute": 48}
